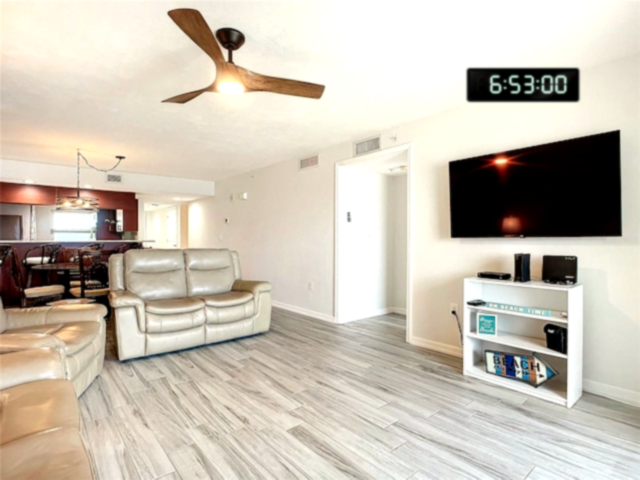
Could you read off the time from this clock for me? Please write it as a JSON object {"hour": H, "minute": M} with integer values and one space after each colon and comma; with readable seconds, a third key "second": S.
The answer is {"hour": 6, "minute": 53, "second": 0}
